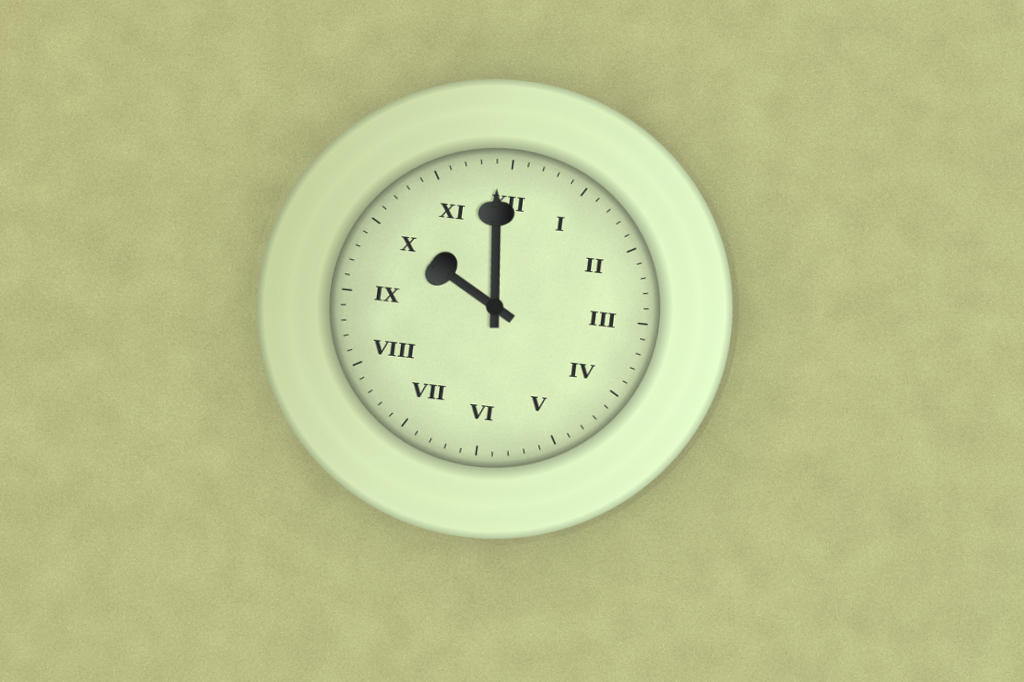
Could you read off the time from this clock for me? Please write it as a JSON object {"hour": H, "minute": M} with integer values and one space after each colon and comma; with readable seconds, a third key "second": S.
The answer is {"hour": 9, "minute": 59}
